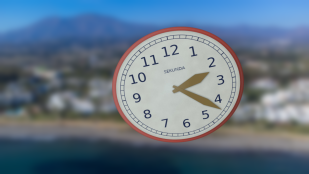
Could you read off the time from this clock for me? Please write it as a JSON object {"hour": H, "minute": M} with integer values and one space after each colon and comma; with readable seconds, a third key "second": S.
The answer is {"hour": 2, "minute": 22}
